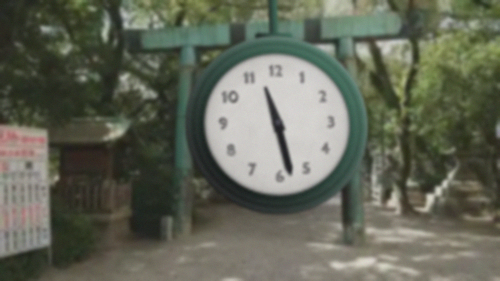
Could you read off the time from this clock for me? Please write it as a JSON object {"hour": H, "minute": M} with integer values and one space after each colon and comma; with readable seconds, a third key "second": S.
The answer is {"hour": 11, "minute": 28}
